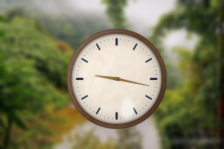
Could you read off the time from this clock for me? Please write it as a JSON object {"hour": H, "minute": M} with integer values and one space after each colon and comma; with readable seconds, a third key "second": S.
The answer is {"hour": 9, "minute": 17}
